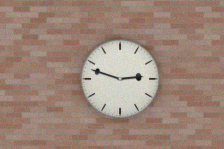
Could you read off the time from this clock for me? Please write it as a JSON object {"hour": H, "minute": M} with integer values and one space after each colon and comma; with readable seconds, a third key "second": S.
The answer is {"hour": 2, "minute": 48}
